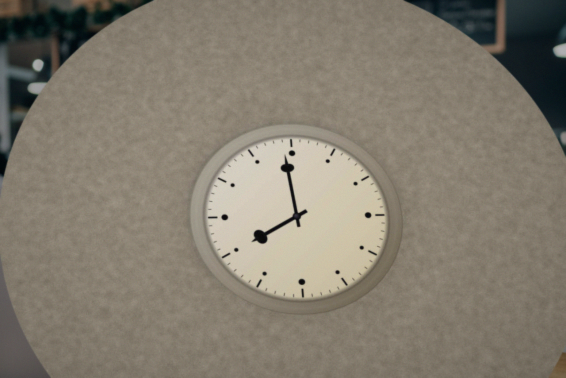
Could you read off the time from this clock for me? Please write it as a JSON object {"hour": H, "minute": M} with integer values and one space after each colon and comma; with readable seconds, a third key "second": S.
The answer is {"hour": 7, "minute": 59}
